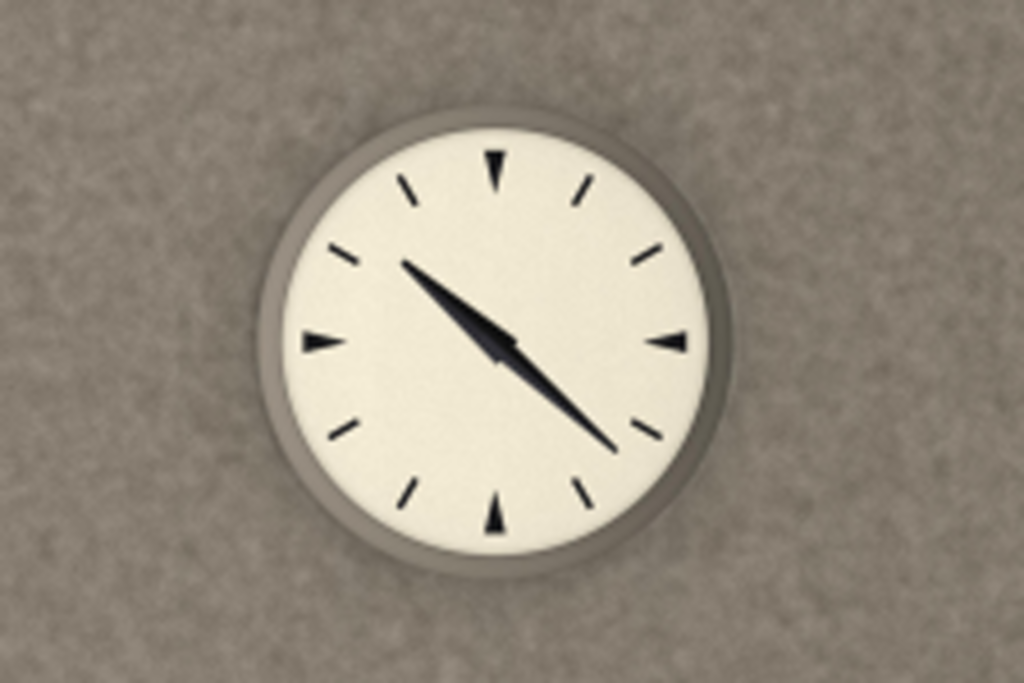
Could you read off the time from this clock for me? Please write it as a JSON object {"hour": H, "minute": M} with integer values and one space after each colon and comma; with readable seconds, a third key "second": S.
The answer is {"hour": 10, "minute": 22}
